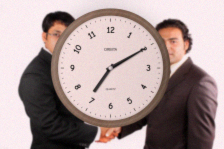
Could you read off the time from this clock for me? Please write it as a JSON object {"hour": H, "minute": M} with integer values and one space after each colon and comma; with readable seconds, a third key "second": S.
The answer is {"hour": 7, "minute": 10}
